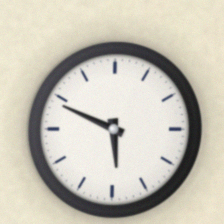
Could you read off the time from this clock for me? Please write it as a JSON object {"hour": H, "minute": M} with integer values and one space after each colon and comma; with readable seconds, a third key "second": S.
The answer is {"hour": 5, "minute": 49}
